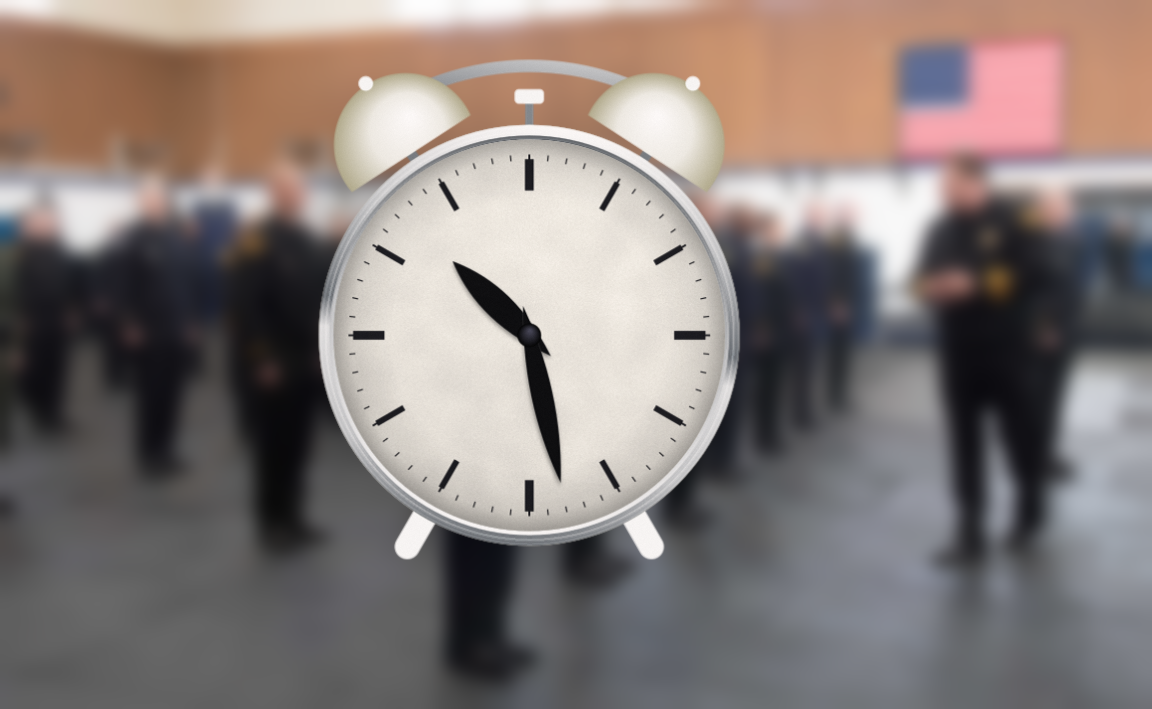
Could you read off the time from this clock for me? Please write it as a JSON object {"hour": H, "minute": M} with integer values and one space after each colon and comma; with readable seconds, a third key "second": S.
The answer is {"hour": 10, "minute": 28}
